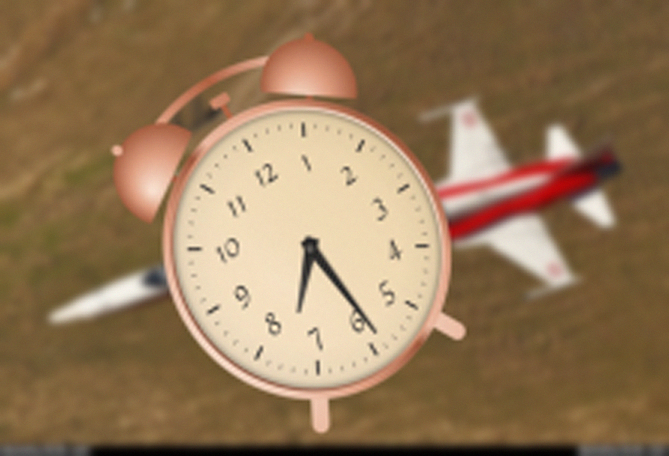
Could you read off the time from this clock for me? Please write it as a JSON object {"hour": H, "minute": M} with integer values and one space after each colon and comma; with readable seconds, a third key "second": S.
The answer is {"hour": 7, "minute": 29}
